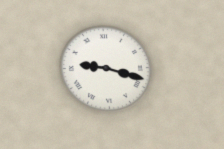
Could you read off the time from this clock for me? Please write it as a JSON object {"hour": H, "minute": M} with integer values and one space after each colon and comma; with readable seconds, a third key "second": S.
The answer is {"hour": 9, "minute": 18}
